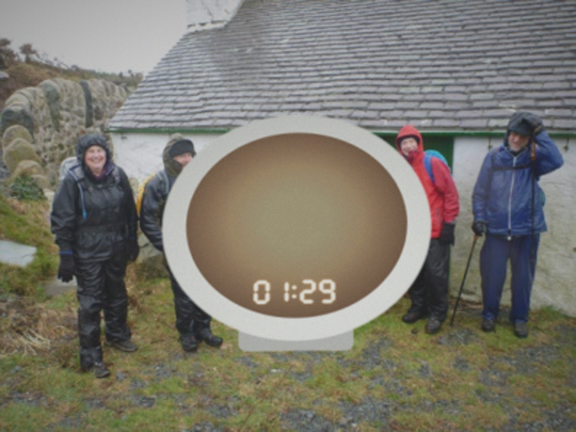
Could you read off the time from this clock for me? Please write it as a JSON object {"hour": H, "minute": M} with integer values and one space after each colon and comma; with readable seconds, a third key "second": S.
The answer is {"hour": 1, "minute": 29}
